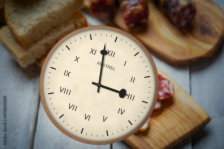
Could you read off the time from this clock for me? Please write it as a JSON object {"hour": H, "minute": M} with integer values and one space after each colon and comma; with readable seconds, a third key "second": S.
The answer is {"hour": 2, "minute": 58}
